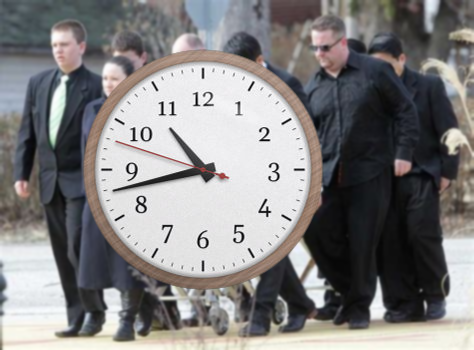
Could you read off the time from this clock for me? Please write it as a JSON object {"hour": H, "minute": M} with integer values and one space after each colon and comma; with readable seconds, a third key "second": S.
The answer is {"hour": 10, "minute": 42, "second": 48}
